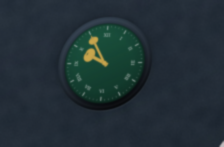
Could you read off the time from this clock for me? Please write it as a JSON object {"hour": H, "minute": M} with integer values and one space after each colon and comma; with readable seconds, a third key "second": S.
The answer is {"hour": 9, "minute": 55}
